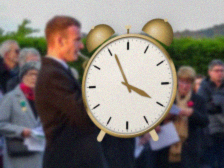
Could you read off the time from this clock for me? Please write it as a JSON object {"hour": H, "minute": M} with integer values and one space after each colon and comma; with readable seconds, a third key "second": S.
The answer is {"hour": 3, "minute": 56}
